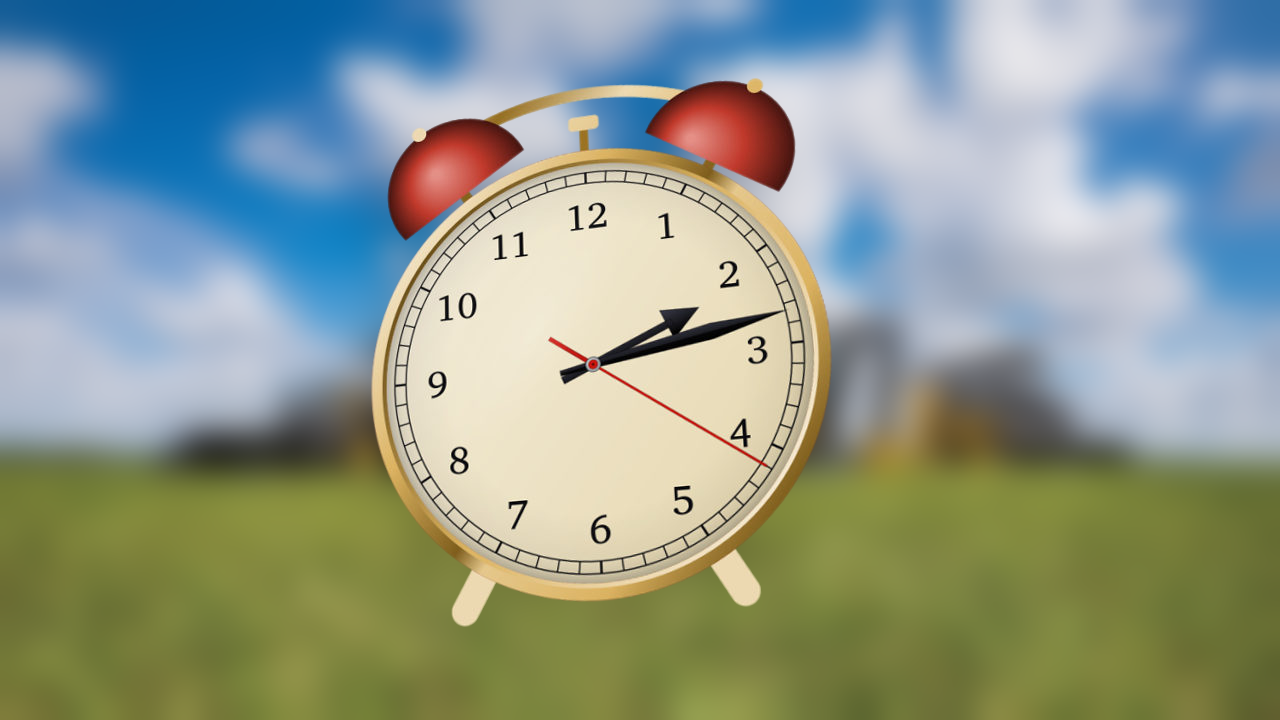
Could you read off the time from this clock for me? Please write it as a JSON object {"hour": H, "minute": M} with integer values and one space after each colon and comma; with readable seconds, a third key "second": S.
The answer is {"hour": 2, "minute": 13, "second": 21}
